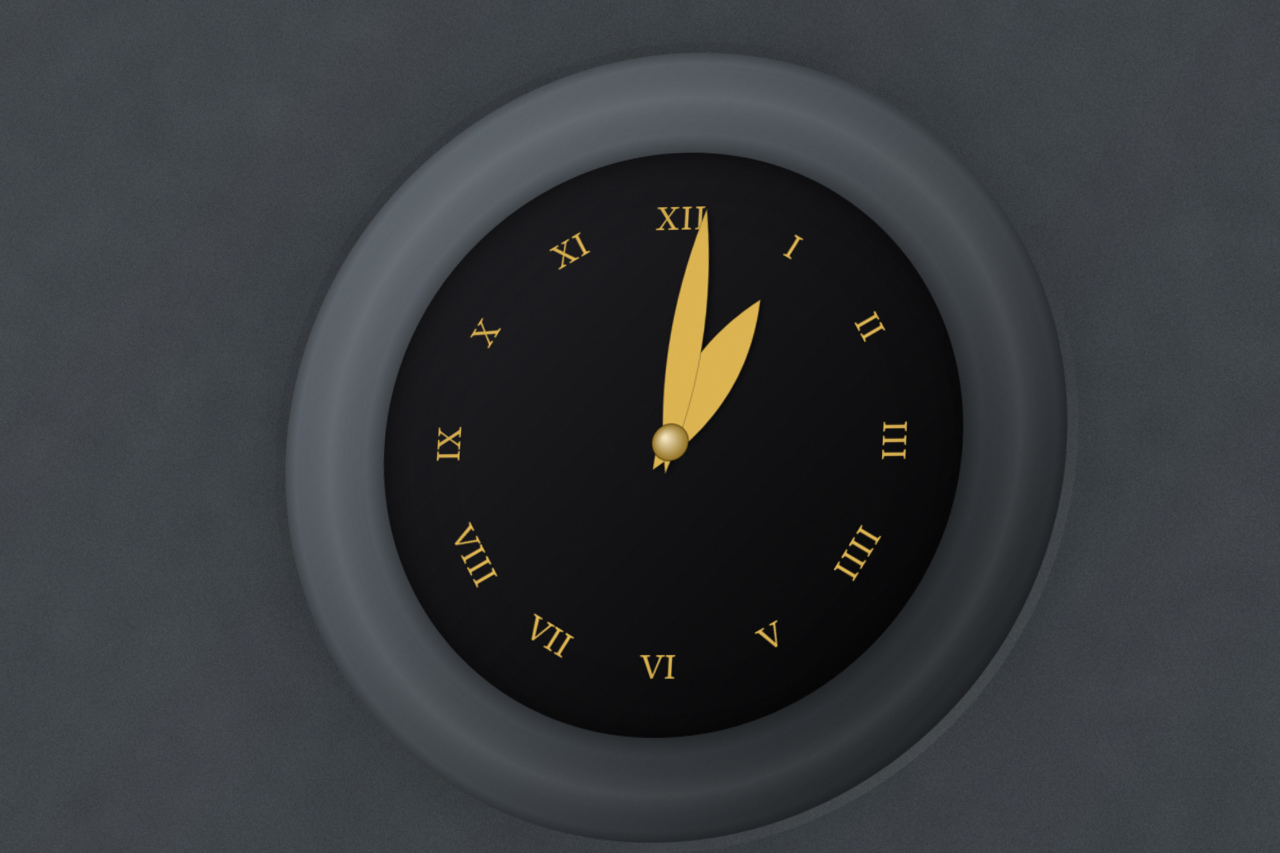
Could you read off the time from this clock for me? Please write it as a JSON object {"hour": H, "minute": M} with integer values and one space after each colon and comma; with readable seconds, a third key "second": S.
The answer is {"hour": 1, "minute": 1}
